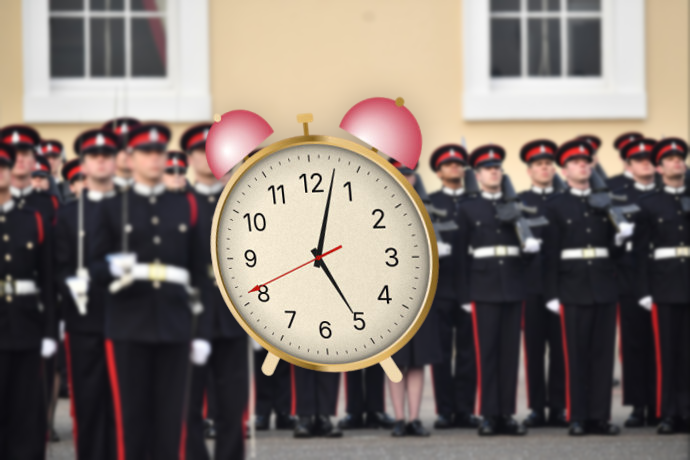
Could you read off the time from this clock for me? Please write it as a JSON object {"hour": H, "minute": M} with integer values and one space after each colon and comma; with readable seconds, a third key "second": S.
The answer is {"hour": 5, "minute": 2, "second": 41}
